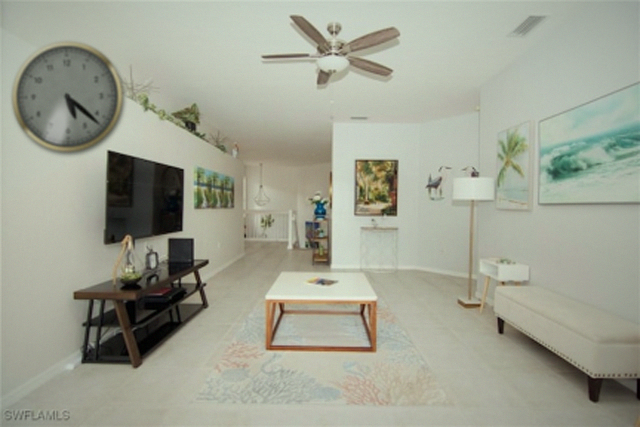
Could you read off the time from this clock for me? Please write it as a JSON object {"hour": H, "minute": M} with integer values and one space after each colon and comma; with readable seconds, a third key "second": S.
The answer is {"hour": 5, "minute": 22}
